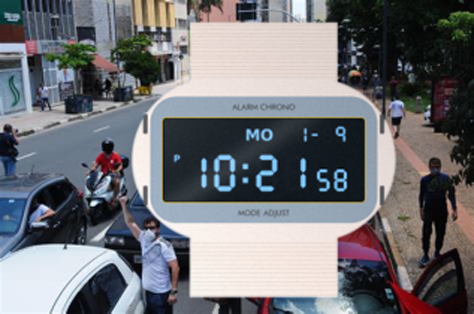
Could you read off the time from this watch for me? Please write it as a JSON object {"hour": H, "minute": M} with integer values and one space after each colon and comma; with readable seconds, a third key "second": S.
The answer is {"hour": 10, "minute": 21, "second": 58}
